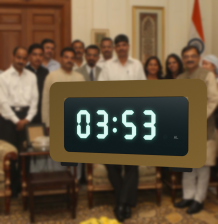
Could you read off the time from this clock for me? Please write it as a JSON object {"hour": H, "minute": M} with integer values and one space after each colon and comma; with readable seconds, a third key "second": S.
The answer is {"hour": 3, "minute": 53}
